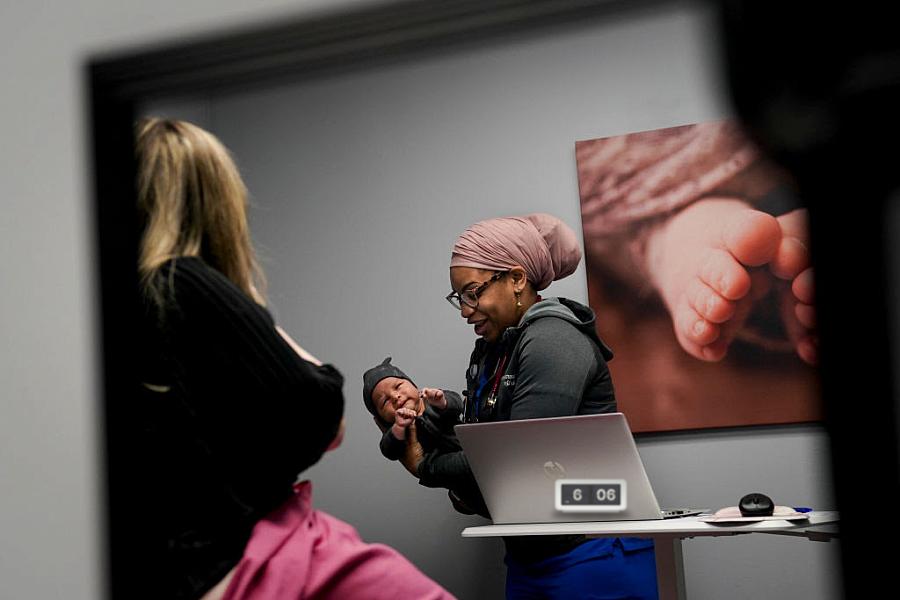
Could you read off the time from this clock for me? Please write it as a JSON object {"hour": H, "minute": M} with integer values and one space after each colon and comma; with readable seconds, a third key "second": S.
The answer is {"hour": 6, "minute": 6}
